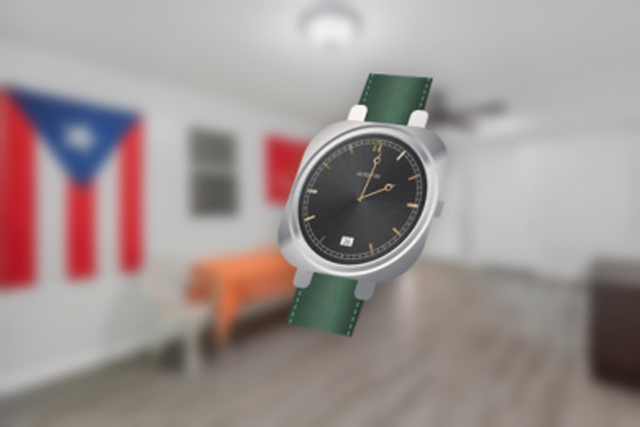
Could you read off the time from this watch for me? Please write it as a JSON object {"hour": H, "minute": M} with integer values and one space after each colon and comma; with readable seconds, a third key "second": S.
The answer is {"hour": 2, "minute": 1}
